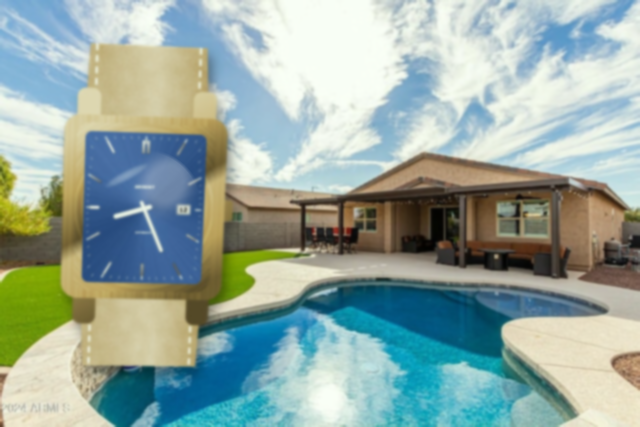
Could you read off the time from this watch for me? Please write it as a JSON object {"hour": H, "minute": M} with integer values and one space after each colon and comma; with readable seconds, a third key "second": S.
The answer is {"hour": 8, "minute": 26}
